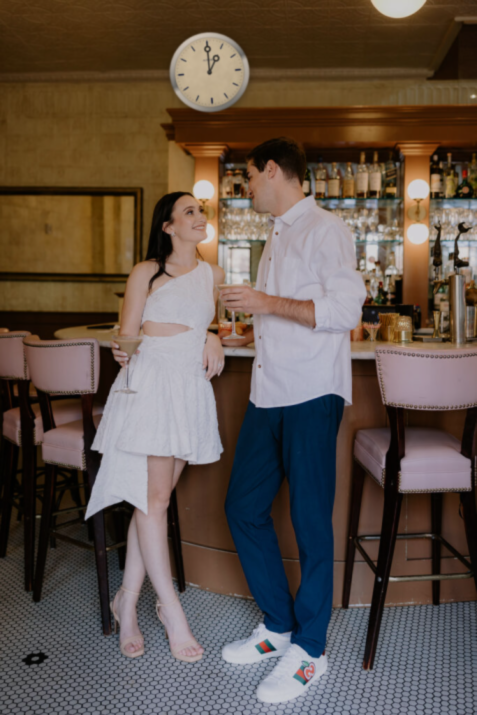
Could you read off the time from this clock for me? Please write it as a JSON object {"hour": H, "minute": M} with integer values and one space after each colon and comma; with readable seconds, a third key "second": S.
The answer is {"hour": 1, "minute": 0}
